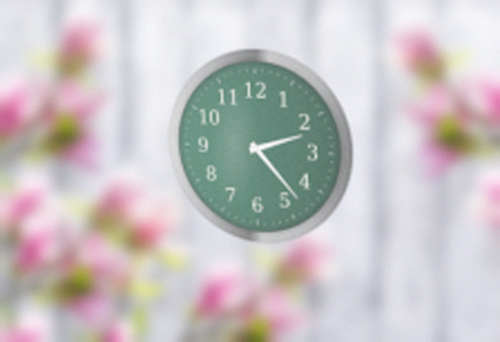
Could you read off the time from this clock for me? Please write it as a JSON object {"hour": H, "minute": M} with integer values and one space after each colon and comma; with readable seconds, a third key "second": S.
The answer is {"hour": 2, "minute": 23}
